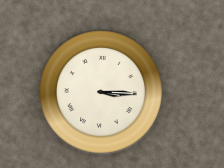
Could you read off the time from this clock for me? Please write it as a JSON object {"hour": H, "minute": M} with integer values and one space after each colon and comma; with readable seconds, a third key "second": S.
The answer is {"hour": 3, "minute": 15}
